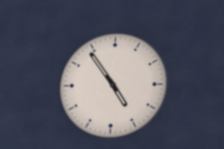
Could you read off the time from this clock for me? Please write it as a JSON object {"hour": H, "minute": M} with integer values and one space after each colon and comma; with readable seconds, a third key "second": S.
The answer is {"hour": 4, "minute": 54}
